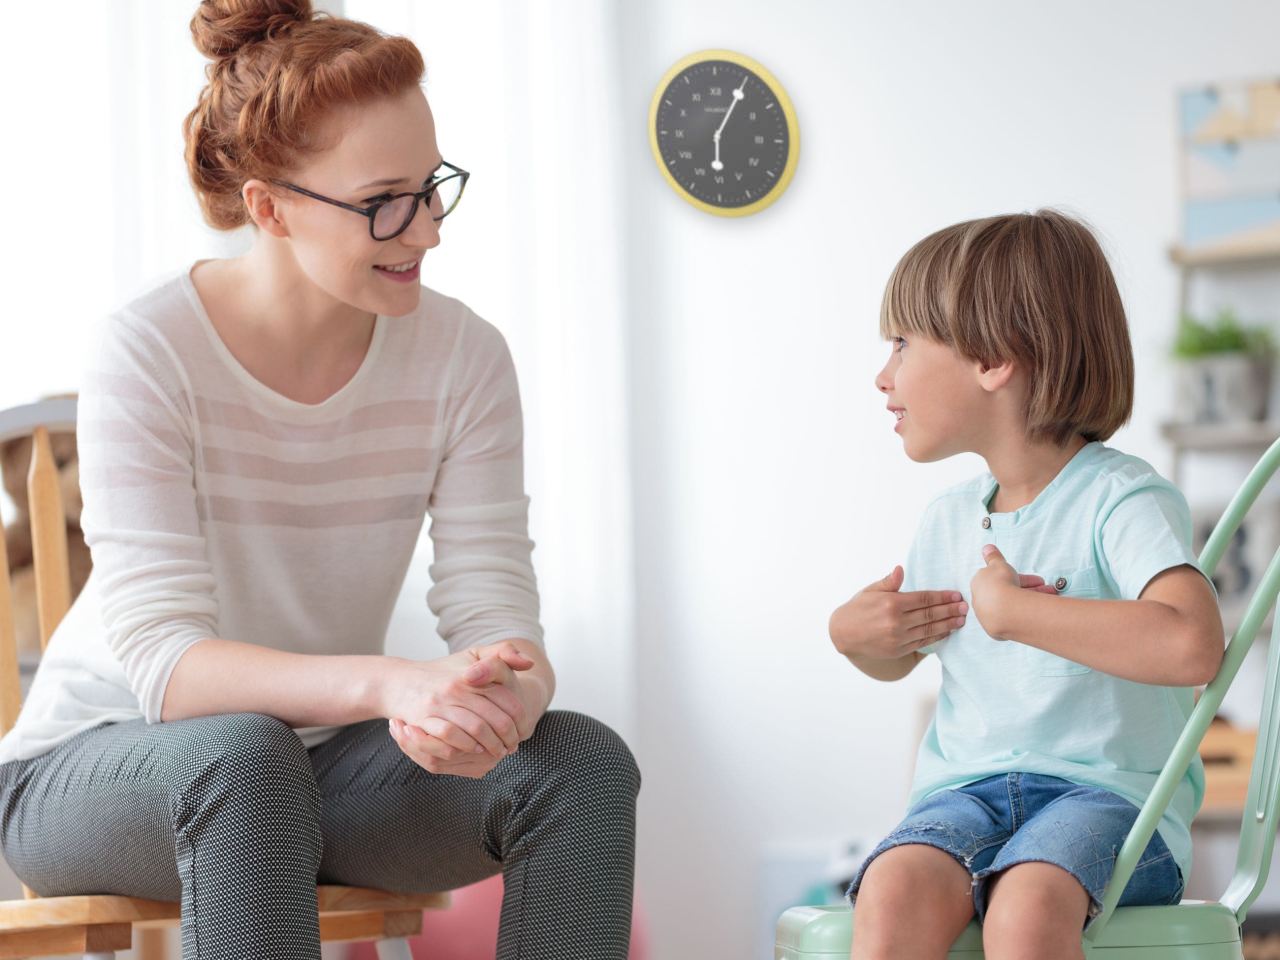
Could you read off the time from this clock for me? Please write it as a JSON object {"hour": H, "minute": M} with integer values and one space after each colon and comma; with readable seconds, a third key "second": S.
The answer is {"hour": 6, "minute": 5}
